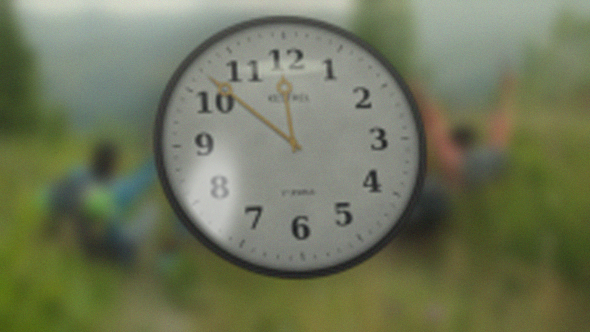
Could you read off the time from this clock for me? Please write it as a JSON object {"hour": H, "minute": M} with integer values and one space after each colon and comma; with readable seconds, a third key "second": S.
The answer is {"hour": 11, "minute": 52}
